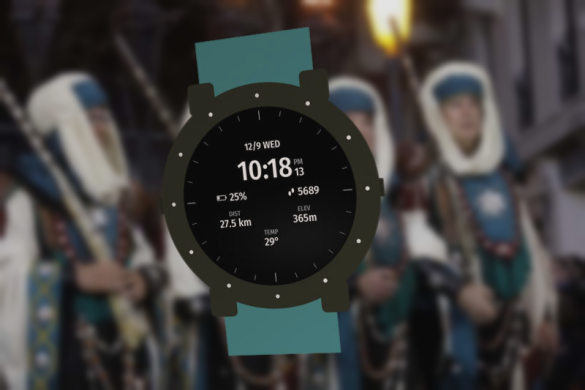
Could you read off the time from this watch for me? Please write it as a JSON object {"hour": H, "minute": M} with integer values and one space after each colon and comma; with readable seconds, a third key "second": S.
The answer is {"hour": 10, "minute": 18, "second": 13}
